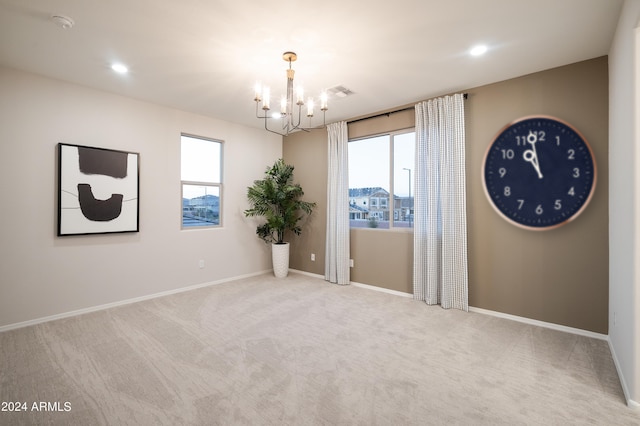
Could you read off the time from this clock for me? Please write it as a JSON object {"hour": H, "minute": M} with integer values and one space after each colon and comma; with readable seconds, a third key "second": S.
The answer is {"hour": 10, "minute": 58}
